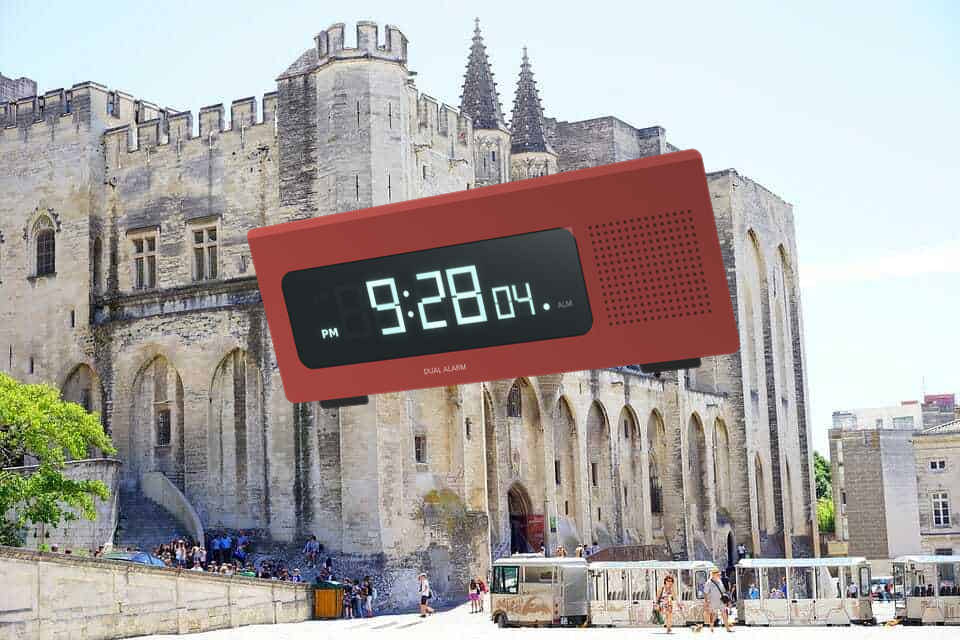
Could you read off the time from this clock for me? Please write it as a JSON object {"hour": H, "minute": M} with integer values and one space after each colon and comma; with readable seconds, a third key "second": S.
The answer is {"hour": 9, "minute": 28, "second": 4}
